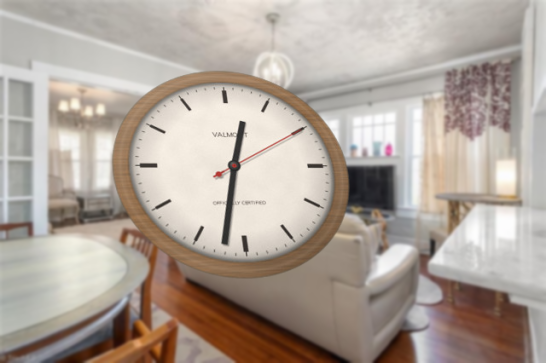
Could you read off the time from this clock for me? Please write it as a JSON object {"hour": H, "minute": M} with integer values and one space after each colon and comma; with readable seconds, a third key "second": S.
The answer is {"hour": 12, "minute": 32, "second": 10}
